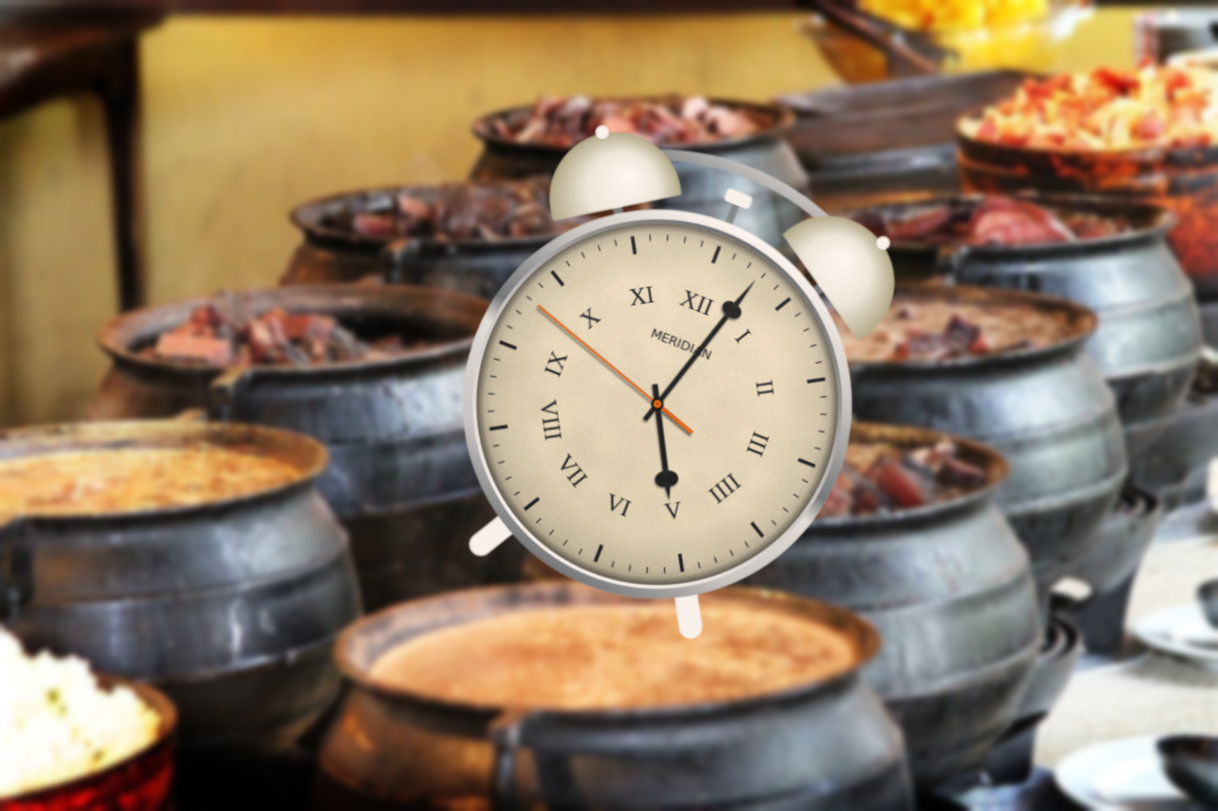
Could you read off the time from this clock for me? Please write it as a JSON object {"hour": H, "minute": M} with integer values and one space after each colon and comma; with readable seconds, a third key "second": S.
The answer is {"hour": 5, "minute": 2, "second": 48}
